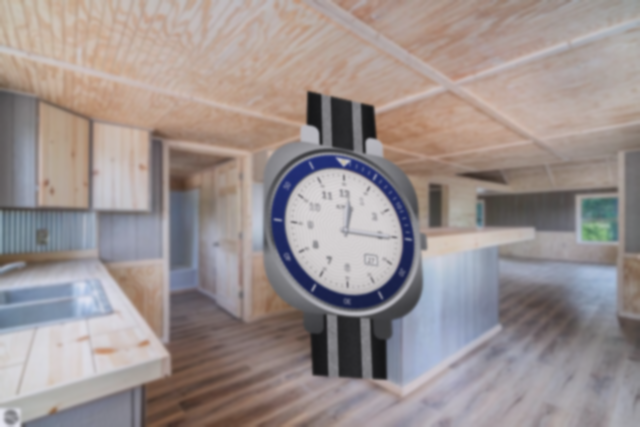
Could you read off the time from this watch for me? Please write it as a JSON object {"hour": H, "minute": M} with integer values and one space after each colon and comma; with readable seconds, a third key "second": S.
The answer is {"hour": 12, "minute": 15}
